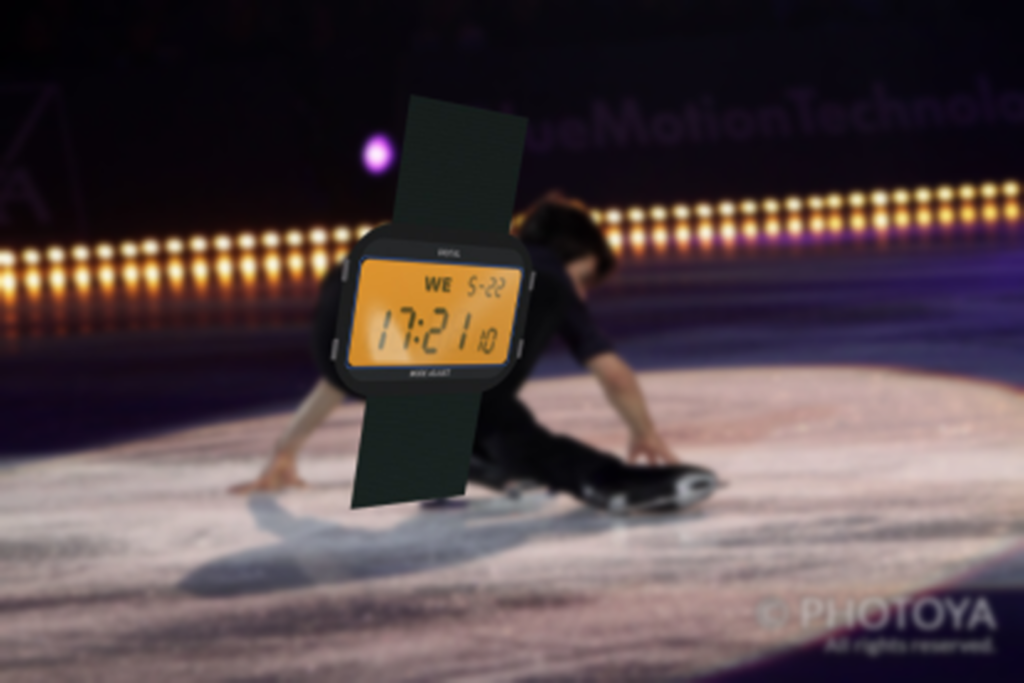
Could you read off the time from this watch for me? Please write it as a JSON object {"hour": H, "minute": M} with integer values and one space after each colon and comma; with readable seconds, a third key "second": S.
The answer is {"hour": 17, "minute": 21, "second": 10}
